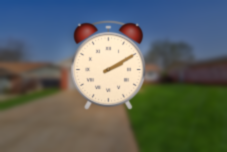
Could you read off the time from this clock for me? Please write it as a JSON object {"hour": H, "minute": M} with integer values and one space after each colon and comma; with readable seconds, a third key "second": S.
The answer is {"hour": 2, "minute": 10}
